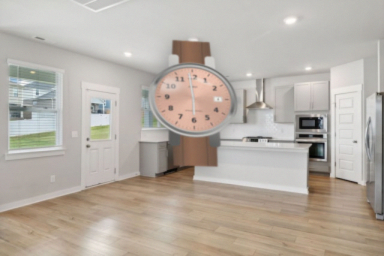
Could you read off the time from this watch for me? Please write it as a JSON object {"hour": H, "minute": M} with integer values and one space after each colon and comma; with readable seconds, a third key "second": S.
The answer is {"hour": 5, "minute": 59}
